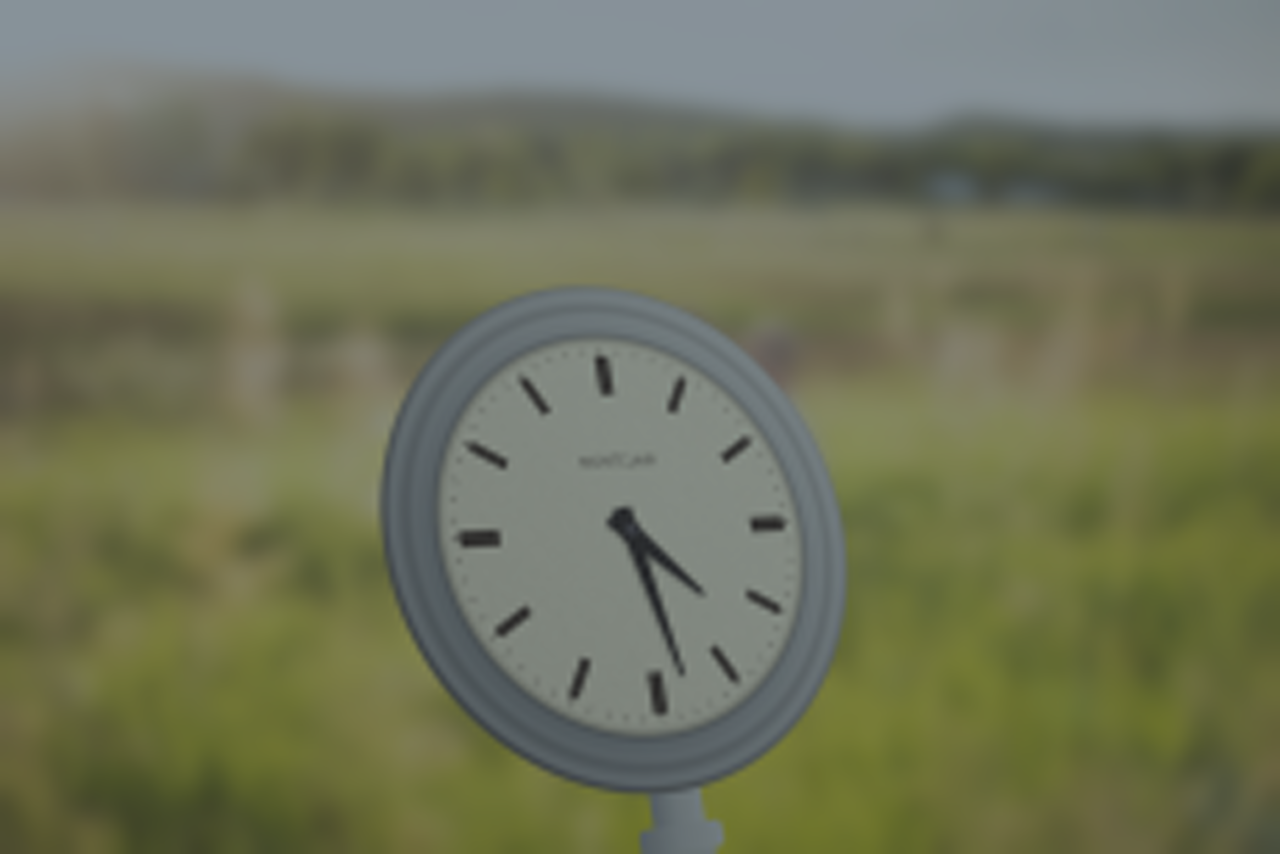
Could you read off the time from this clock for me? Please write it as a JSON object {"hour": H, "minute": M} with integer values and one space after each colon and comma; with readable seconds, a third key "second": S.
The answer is {"hour": 4, "minute": 28}
